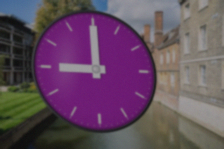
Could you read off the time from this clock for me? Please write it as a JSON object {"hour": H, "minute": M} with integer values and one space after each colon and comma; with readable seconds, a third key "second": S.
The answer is {"hour": 9, "minute": 0}
